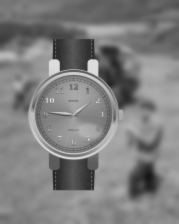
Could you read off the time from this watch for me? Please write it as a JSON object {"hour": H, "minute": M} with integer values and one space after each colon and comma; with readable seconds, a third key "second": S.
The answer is {"hour": 1, "minute": 46}
